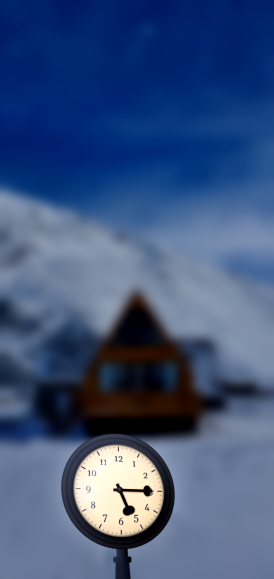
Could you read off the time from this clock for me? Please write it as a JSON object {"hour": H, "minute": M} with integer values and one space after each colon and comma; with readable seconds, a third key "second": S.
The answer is {"hour": 5, "minute": 15}
